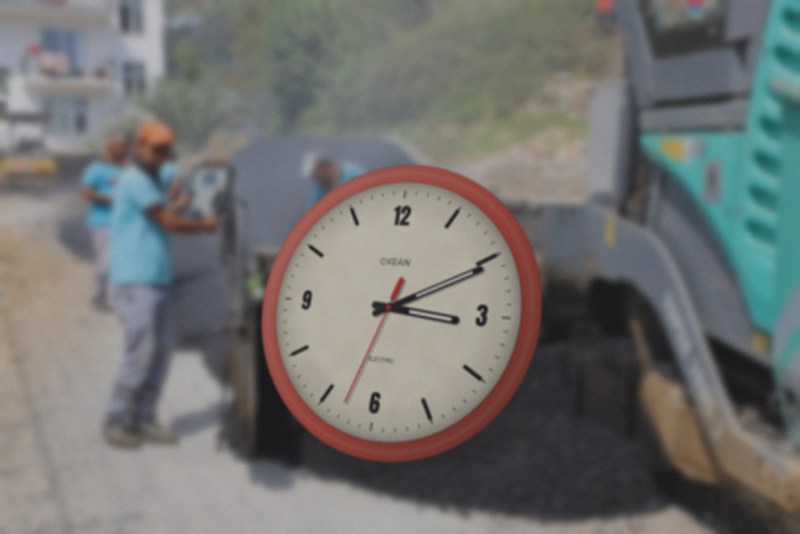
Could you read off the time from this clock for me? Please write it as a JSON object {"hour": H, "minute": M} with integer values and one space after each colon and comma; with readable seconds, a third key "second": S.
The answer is {"hour": 3, "minute": 10, "second": 33}
